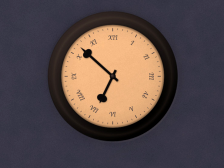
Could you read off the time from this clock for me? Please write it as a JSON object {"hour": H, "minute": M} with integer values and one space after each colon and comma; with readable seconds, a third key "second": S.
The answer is {"hour": 6, "minute": 52}
